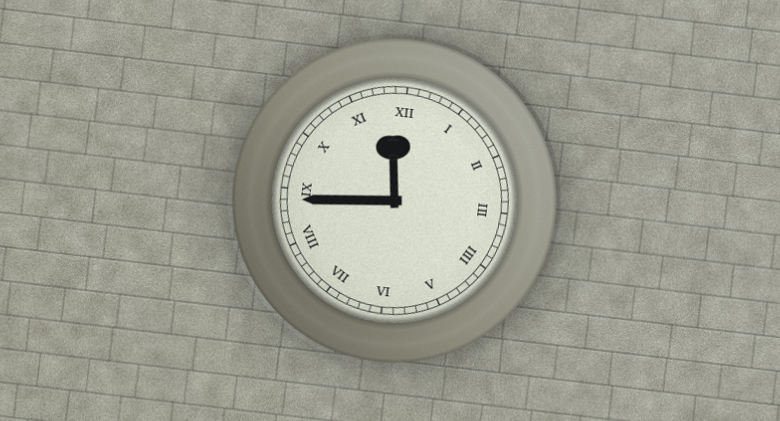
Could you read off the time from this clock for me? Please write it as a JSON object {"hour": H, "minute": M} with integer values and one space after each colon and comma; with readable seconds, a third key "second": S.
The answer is {"hour": 11, "minute": 44}
